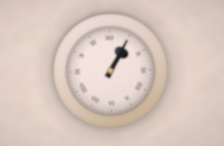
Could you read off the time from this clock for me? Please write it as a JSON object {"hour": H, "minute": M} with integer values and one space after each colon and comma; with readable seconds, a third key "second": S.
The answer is {"hour": 1, "minute": 5}
